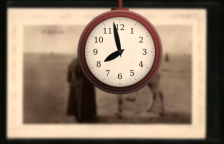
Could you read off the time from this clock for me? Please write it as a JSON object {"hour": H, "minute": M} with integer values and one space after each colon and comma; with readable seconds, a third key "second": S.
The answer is {"hour": 7, "minute": 58}
